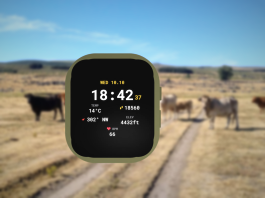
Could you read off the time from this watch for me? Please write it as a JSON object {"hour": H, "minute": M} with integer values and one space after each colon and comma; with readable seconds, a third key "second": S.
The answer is {"hour": 18, "minute": 42}
